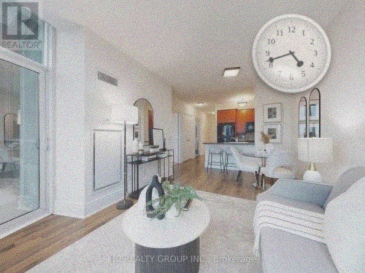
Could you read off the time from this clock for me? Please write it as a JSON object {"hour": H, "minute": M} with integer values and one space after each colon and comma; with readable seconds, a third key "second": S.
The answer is {"hour": 4, "minute": 42}
